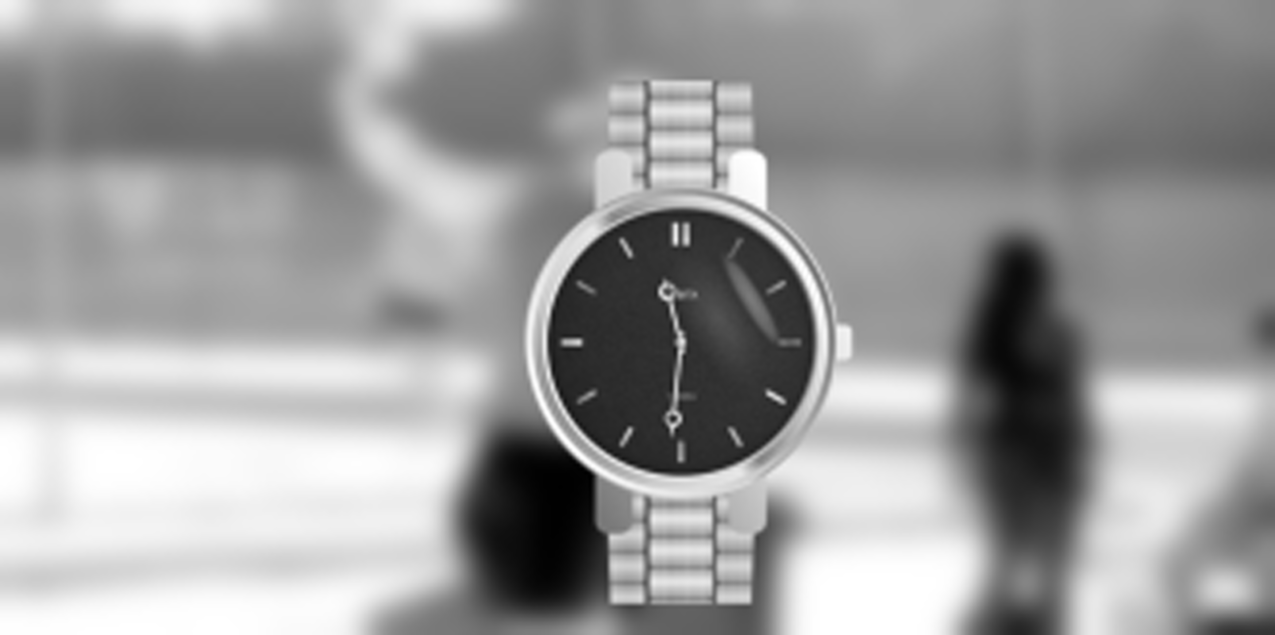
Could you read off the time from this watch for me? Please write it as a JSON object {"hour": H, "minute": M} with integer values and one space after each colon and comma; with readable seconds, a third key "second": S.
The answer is {"hour": 11, "minute": 31}
